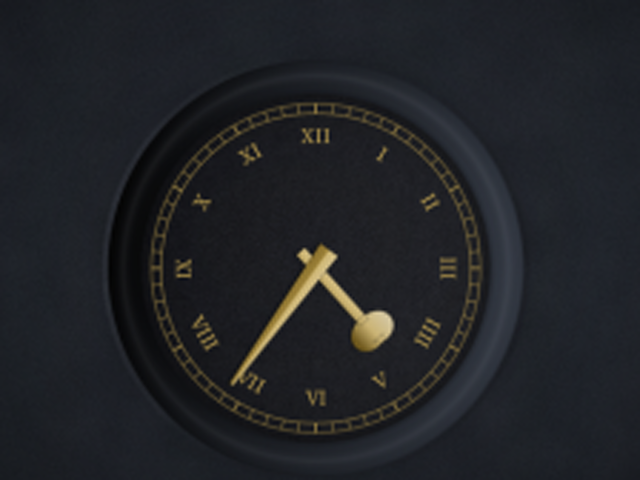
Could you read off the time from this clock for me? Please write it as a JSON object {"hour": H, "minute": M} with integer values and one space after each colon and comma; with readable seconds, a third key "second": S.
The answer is {"hour": 4, "minute": 36}
